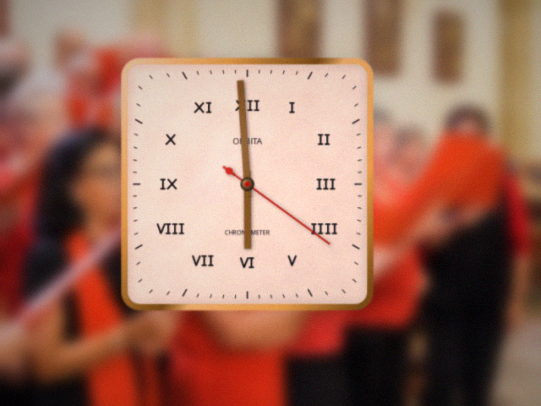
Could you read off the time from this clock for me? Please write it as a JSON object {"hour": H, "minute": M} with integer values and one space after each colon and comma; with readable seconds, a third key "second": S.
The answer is {"hour": 5, "minute": 59, "second": 21}
